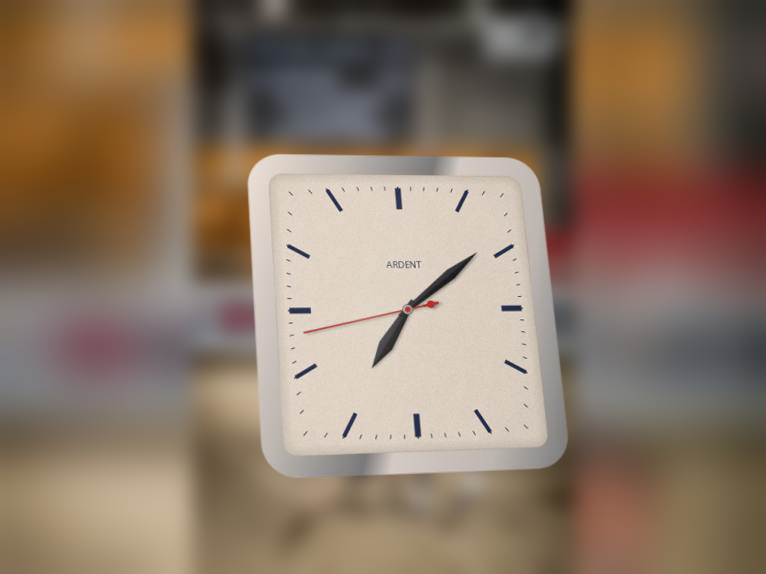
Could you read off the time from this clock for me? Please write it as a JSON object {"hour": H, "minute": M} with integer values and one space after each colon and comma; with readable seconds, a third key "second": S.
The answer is {"hour": 7, "minute": 8, "second": 43}
